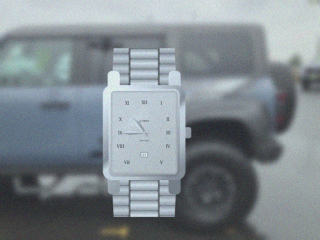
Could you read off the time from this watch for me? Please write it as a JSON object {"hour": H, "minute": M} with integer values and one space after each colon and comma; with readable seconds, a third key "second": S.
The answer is {"hour": 10, "minute": 45}
